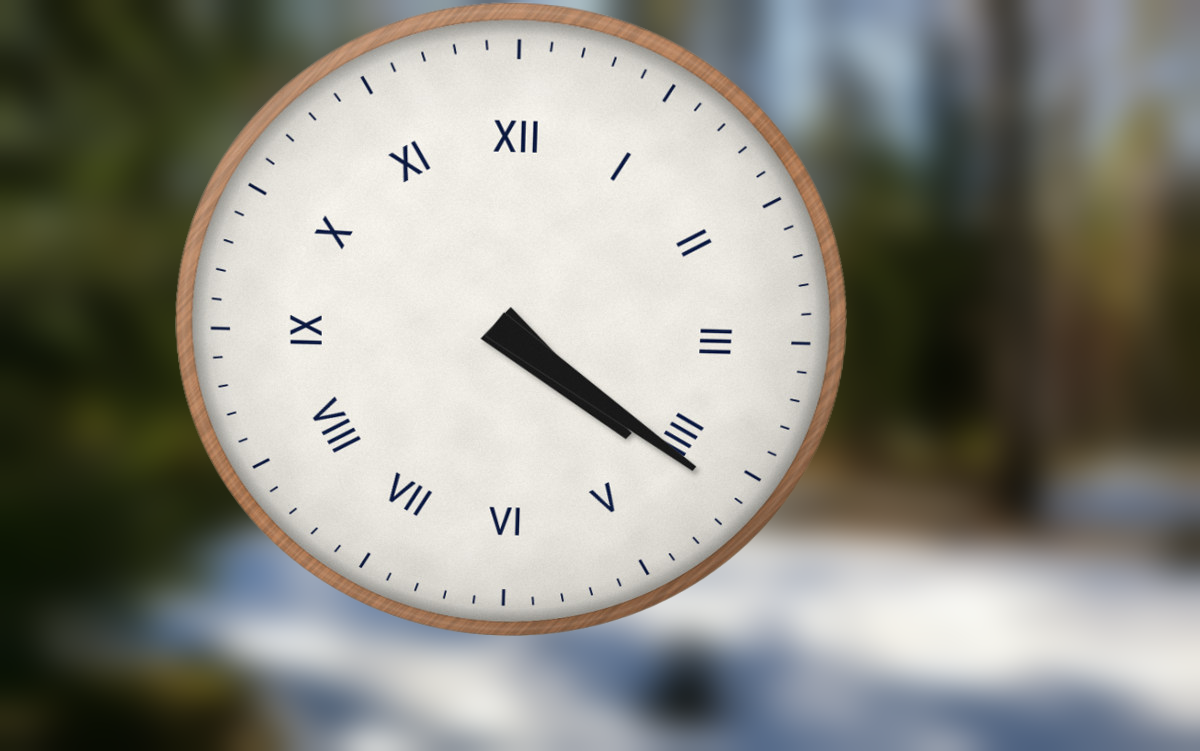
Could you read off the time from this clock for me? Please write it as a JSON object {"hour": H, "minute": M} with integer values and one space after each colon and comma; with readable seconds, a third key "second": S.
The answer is {"hour": 4, "minute": 21}
